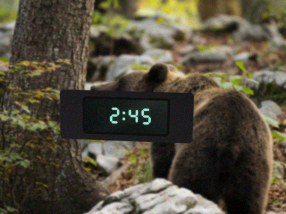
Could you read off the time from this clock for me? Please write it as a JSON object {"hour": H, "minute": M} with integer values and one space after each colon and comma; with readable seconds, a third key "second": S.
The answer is {"hour": 2, "minute": 45}
